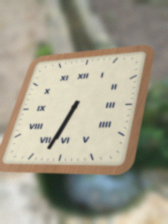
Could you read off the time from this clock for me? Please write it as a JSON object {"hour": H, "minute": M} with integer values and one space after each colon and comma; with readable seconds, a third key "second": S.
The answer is {"hour": 6, "minute": 33}
